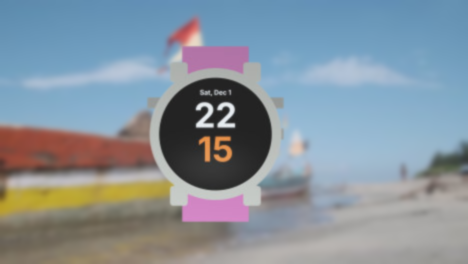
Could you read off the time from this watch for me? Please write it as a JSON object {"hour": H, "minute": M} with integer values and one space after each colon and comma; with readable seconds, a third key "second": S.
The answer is {"hour": 22, "minute": 15}
